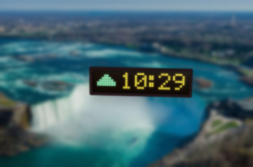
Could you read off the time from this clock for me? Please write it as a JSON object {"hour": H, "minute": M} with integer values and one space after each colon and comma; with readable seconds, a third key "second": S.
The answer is {"hour": 10, "minute": 29}
